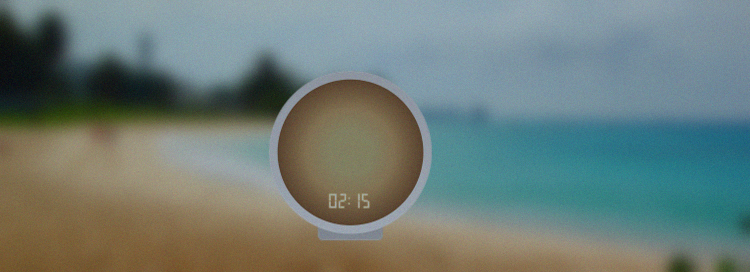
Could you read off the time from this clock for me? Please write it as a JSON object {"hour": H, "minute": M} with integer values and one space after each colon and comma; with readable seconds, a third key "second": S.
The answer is {"hour": 2, "minute": 15}
